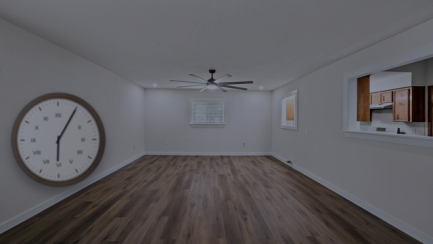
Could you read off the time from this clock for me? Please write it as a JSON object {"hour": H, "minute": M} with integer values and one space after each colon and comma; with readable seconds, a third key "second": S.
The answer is {"hour": 6, "minute": 5}
